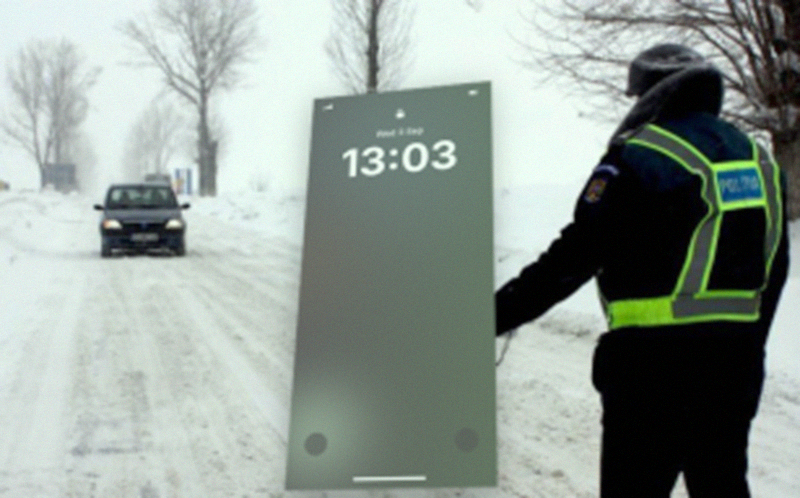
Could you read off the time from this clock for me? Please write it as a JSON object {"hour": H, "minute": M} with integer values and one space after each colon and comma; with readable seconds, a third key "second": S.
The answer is {"hour": 13, "minute": 3}
